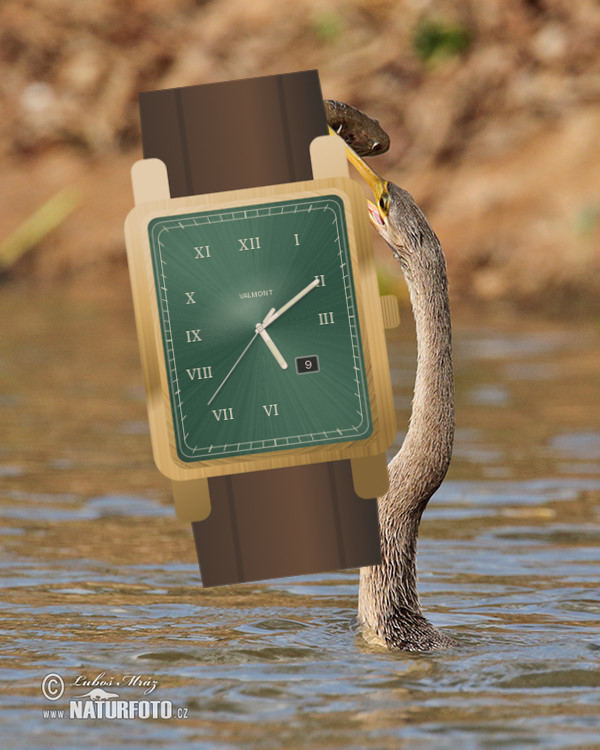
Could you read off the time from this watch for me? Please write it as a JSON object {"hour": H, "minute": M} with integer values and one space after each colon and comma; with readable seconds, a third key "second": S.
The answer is {"hour": 5, "minute": 9, "second": 37}
